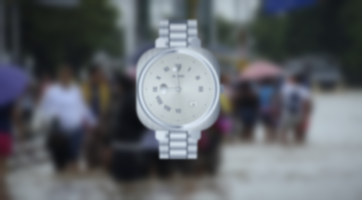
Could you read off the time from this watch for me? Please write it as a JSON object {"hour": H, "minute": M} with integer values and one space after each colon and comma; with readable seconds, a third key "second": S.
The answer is {"hour": 8, "minute": 59}
